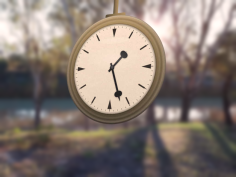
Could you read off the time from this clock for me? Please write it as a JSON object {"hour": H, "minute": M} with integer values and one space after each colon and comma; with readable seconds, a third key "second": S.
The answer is {"hour": 1, "minute": 27}
